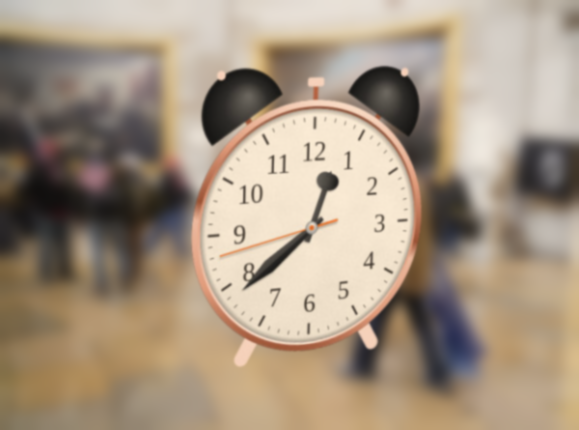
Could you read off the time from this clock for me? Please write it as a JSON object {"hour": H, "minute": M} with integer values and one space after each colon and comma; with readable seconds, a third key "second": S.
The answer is {"hour": 12, "minute": 38, "second": 43}
